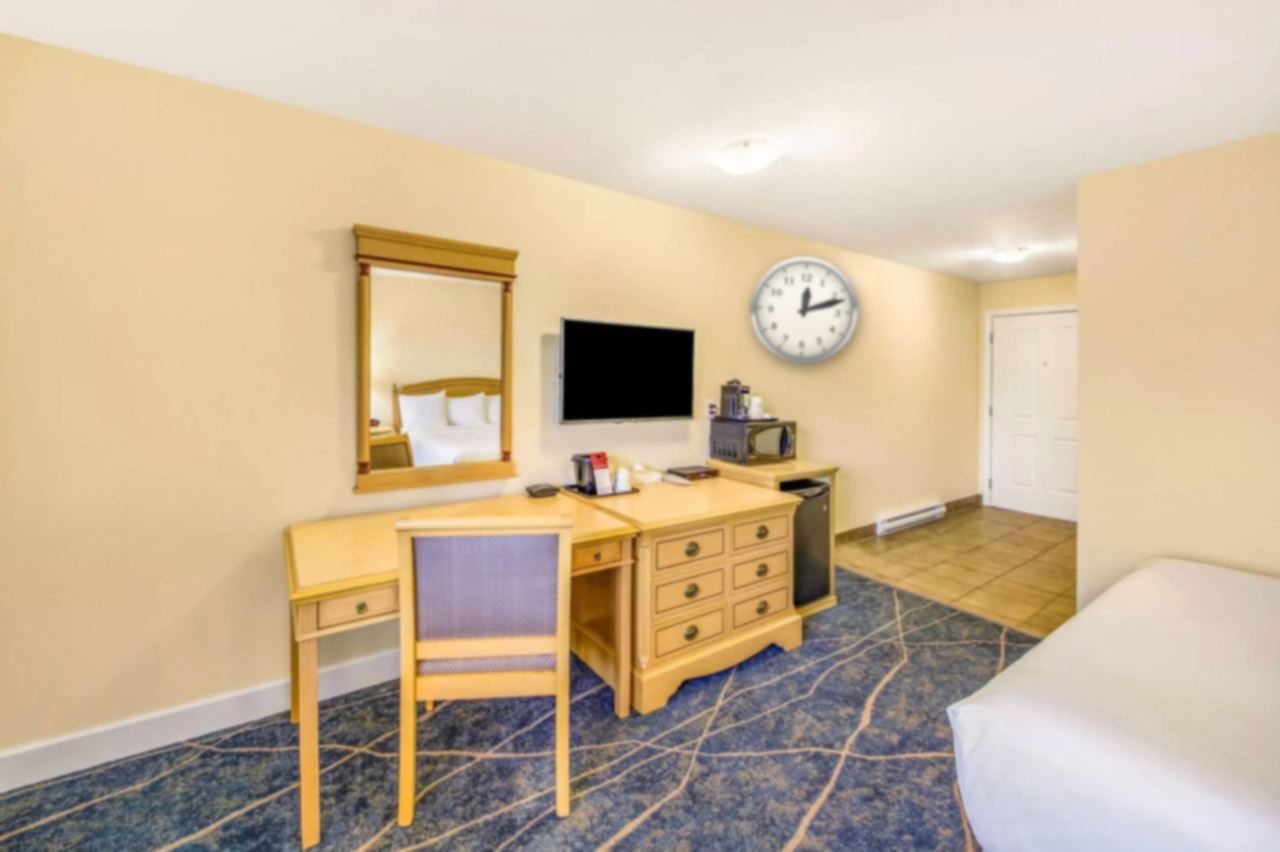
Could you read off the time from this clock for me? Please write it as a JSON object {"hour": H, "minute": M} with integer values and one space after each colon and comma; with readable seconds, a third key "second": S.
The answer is {"hour": 12, "minute": 12}
